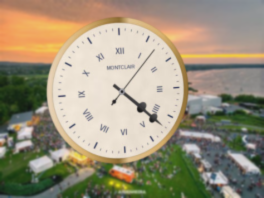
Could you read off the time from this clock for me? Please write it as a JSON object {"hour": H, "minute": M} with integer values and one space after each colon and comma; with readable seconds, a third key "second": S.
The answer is {"hour": 4, "minute": 22, "second": 7}
